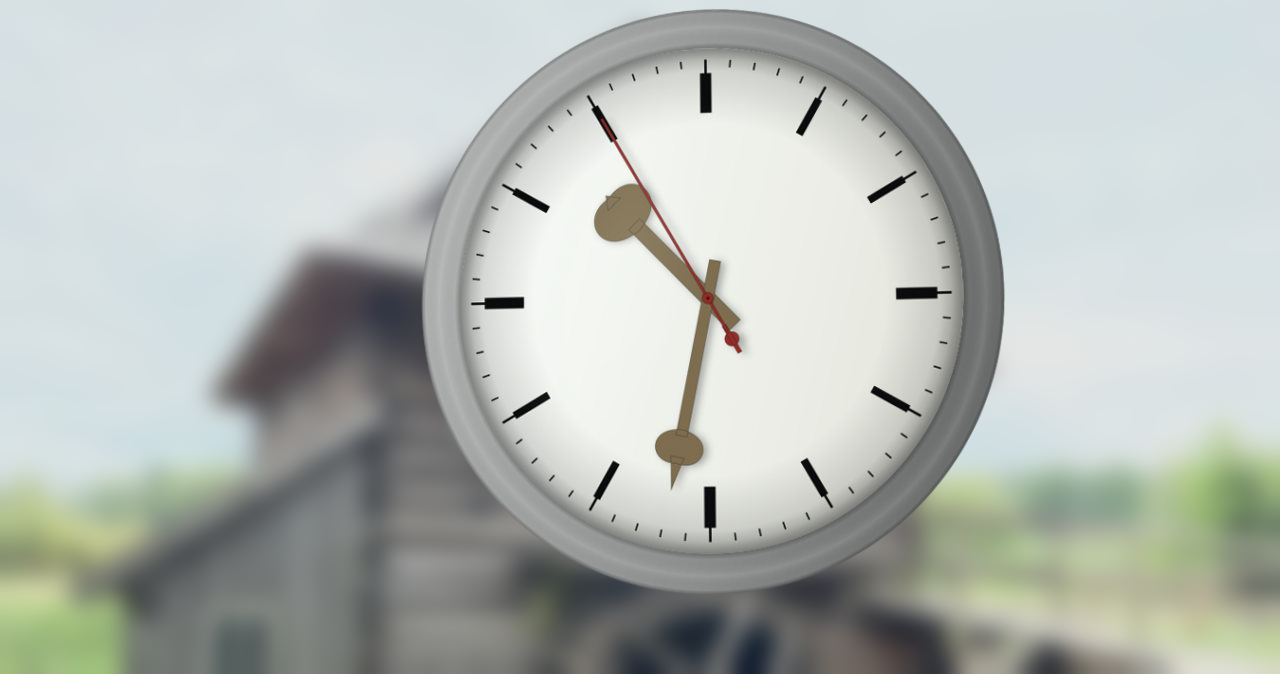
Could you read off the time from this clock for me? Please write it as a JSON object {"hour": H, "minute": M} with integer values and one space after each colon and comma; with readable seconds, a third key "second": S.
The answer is {"hour": 10, "minute": 31, "second": 55}
